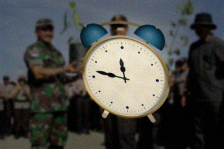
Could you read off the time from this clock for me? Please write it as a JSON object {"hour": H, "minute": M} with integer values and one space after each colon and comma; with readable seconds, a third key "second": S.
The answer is {"hour": 11, "minute": 47}
